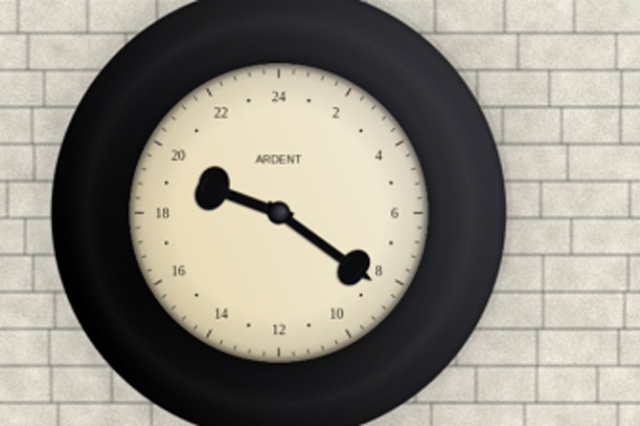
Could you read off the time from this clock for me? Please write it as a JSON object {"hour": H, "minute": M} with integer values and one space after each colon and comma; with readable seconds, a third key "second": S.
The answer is {"hour": 19, "minute": 21}
